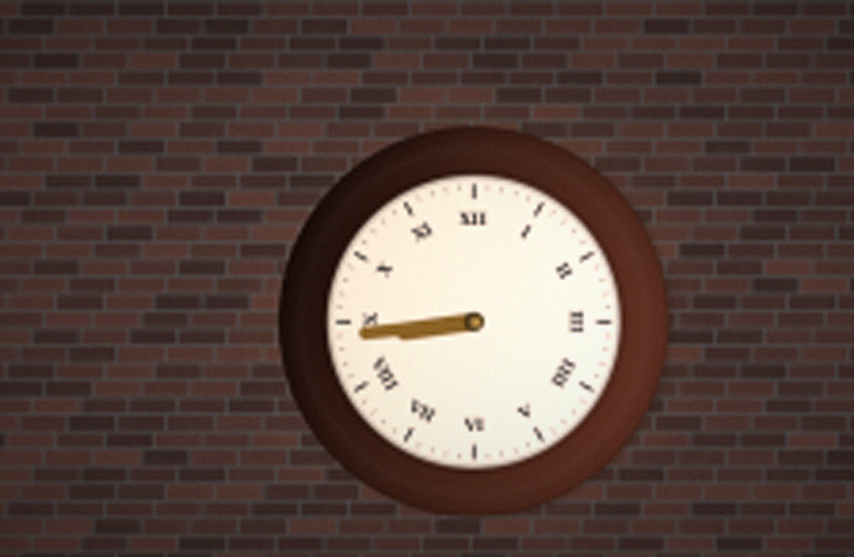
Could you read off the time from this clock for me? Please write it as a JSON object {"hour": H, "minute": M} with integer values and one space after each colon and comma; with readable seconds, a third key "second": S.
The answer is {"hour": 8, "minute": 44}
